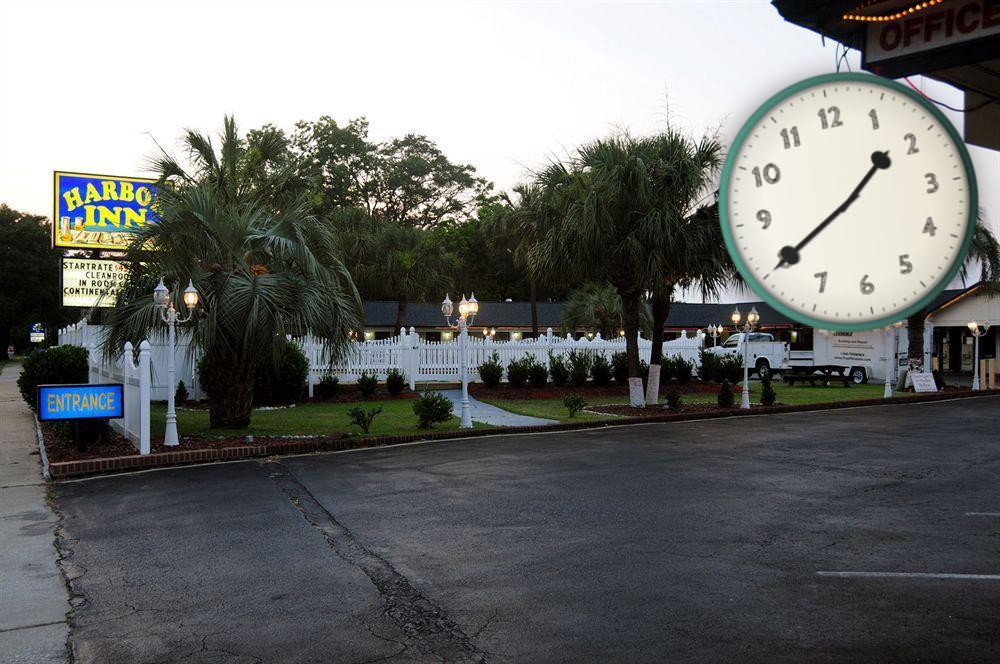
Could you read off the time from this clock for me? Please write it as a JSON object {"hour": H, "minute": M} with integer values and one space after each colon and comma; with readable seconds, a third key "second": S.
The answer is {"hour": 1, "minute": 40}
